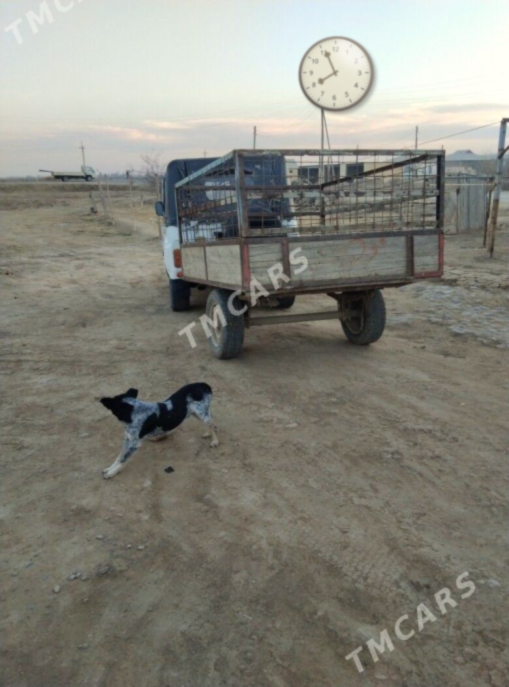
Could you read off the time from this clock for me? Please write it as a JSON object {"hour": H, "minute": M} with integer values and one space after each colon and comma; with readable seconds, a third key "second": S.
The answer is {"hour": 7, "minute": 56}
